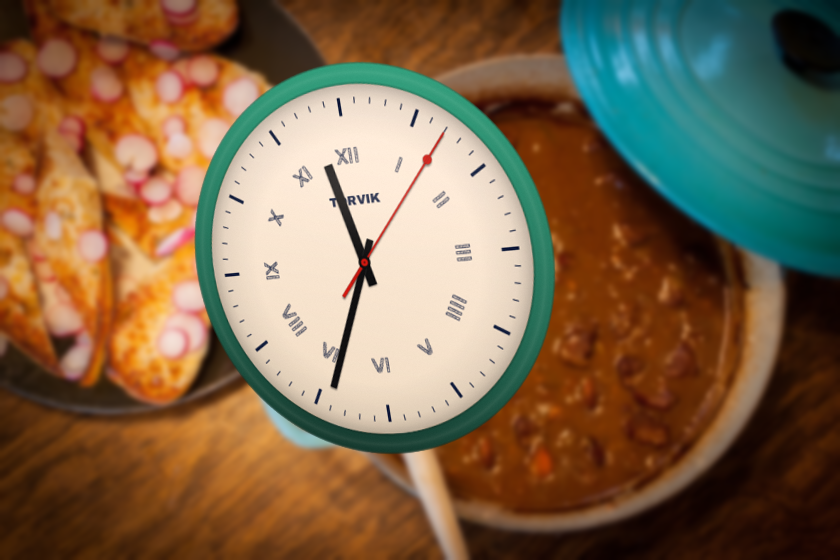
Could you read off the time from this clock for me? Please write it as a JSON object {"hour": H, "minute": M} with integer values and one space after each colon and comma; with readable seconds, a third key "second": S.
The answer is {"hour": 11, "minute": 34, "second": 7}
